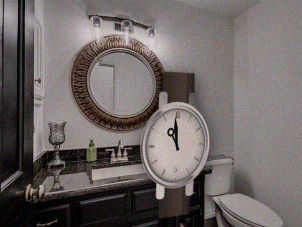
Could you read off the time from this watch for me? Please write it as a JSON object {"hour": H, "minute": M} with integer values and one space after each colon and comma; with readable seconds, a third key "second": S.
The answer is {"hour": 10, "minute": 59}
